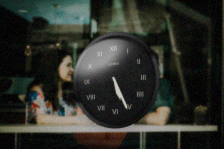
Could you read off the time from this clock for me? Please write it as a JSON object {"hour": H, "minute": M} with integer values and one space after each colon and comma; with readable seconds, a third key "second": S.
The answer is {"hour": 5, "minute": 26}
